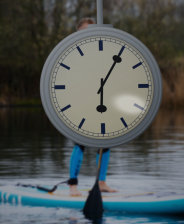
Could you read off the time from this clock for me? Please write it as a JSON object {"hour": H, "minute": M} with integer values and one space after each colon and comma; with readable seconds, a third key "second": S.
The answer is {"hour": 6, "minute": 5}
